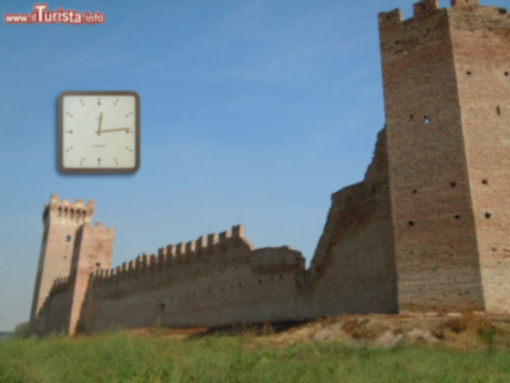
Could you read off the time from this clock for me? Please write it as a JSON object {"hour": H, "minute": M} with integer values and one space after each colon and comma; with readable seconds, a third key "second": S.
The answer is {"hour": 12, "minute": 14}
